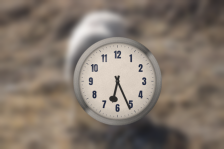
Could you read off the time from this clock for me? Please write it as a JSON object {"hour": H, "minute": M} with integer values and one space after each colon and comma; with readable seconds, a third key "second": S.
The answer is {"hour": 6, "minute": 26}
